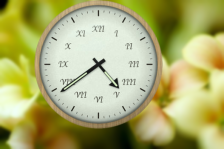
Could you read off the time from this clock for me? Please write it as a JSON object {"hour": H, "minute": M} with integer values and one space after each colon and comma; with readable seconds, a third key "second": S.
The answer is {"hour": 4, "minute": 39}
